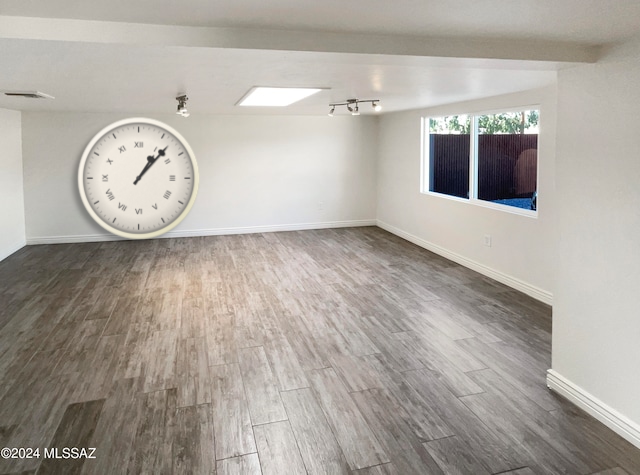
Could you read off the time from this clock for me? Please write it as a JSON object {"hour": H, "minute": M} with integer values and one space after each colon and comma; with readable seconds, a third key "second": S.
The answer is {"hour": 1, "minute": 7}
